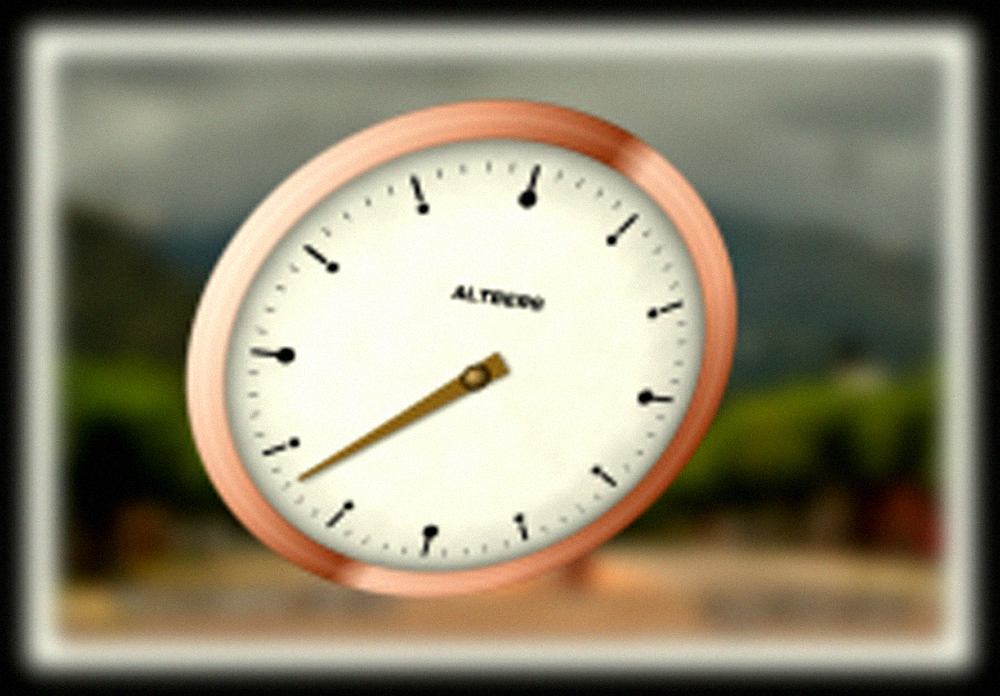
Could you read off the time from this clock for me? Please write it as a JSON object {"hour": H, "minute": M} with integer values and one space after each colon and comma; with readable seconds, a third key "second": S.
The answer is {"hour": 7, "minute": 38}
